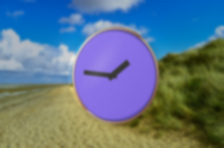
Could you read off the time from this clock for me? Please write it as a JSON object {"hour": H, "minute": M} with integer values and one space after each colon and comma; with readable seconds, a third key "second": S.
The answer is {"hour": 1, "minute": 46}
